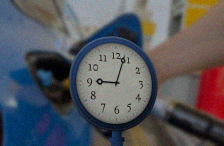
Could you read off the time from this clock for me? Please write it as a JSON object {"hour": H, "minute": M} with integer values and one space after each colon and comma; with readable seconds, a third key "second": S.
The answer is {"hour": 9, "minute": 3}
